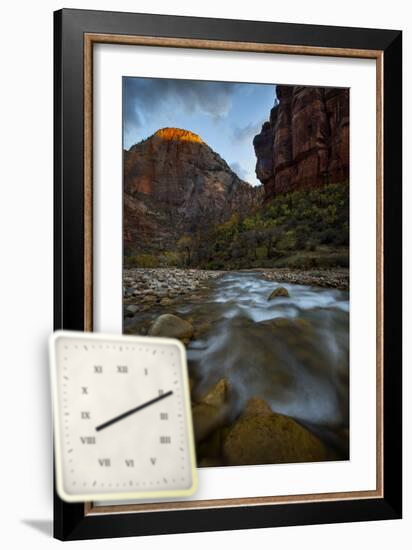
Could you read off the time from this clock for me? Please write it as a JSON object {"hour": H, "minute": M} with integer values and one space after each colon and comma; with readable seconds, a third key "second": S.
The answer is {"hour": 8, "minute": 11}
